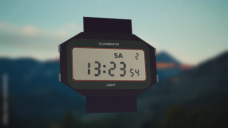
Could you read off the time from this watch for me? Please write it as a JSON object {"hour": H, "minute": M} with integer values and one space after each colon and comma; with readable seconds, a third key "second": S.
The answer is {"hour": 13, "minute": 23, "second": 54}
